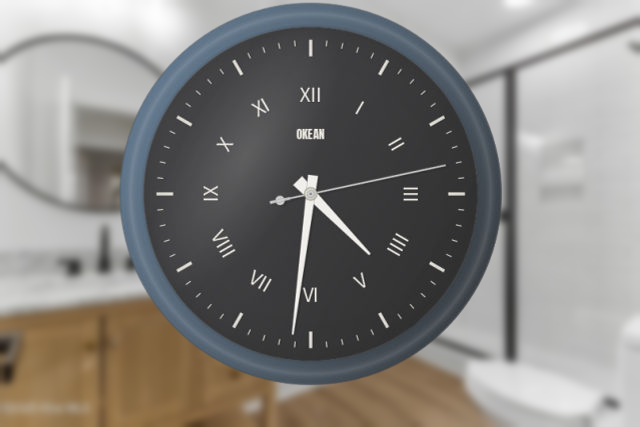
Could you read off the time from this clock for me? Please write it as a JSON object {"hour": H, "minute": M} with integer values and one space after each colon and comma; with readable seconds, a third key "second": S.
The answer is {"hour": 4, "minute": 31, "second": 13}
